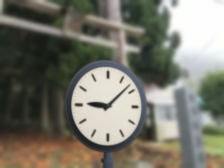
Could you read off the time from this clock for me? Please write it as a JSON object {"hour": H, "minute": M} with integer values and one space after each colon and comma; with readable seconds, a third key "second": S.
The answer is {"hour": 9, "minute": 8}
